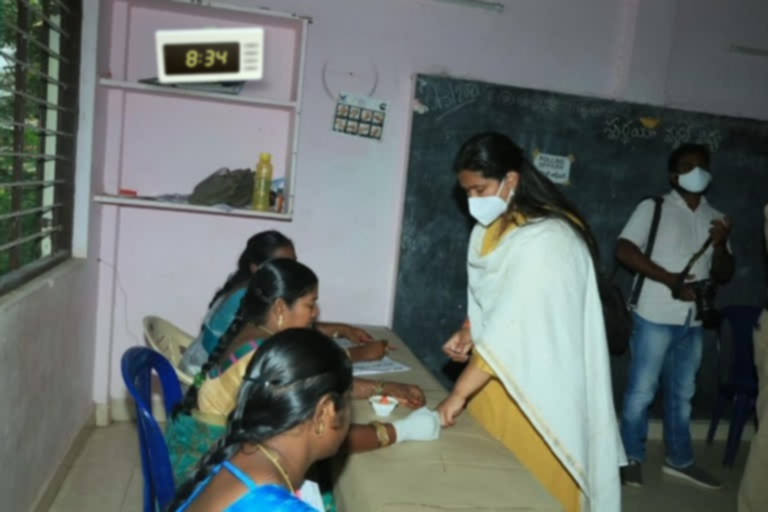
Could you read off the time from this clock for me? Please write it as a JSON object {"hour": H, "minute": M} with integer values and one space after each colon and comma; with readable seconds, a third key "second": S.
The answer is {"hour": 8, "minute": 34}
